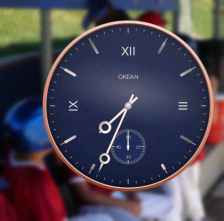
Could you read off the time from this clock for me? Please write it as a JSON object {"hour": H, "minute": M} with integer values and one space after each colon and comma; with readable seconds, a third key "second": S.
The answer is {"hour": 7, "minute": 34}
